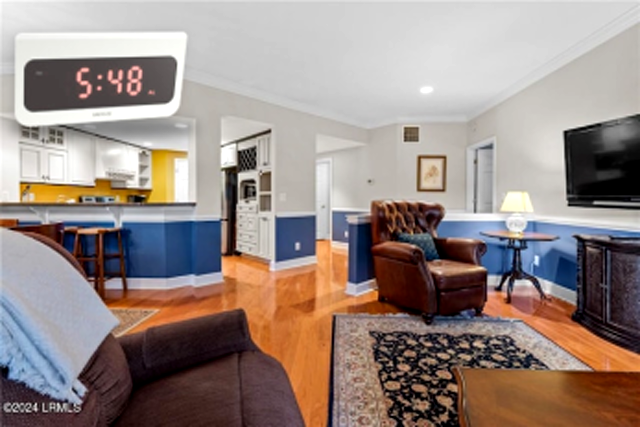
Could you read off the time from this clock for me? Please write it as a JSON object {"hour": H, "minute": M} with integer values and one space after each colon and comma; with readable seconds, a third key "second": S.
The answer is {"hour": 5, "minute": 48}
